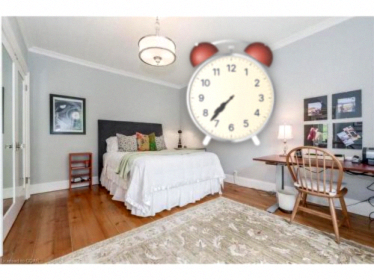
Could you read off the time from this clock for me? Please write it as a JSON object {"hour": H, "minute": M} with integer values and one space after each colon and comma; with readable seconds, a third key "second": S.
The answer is {"hour": 7, "minute": 37}
